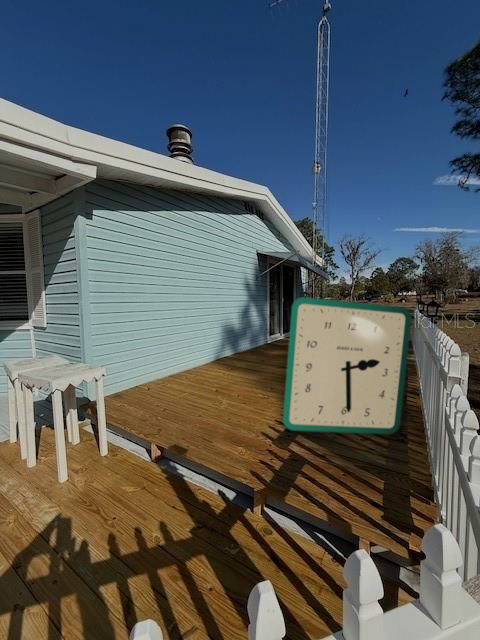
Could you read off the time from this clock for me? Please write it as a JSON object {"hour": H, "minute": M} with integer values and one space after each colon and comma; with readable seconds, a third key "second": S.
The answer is {"hour": 2, "minute": 29}
